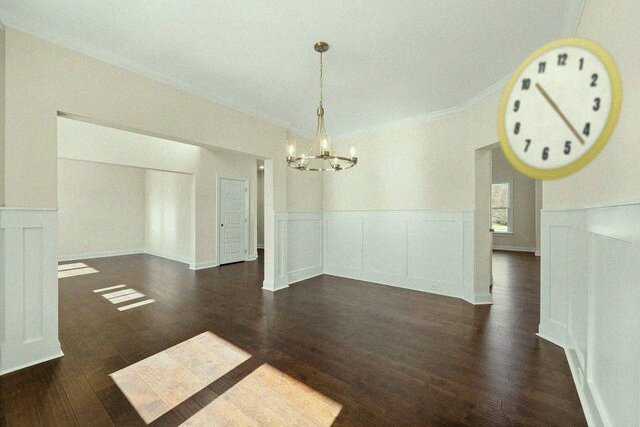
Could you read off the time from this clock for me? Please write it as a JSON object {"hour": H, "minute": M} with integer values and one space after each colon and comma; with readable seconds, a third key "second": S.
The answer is {"hour": 10, "minute": 22}
